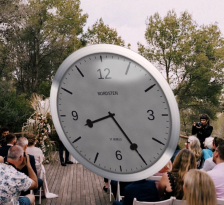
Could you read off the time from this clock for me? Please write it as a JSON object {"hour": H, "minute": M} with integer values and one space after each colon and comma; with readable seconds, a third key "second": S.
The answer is {"hour": 8, "minute": 25}
